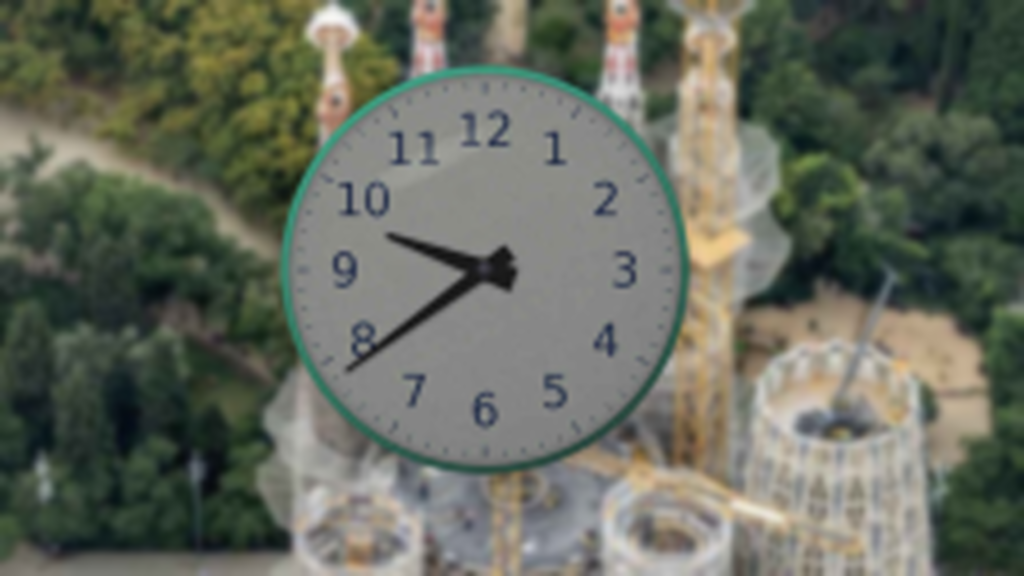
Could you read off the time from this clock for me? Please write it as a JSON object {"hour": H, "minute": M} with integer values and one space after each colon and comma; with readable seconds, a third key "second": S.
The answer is {"hour": 9, "minute": 39}
